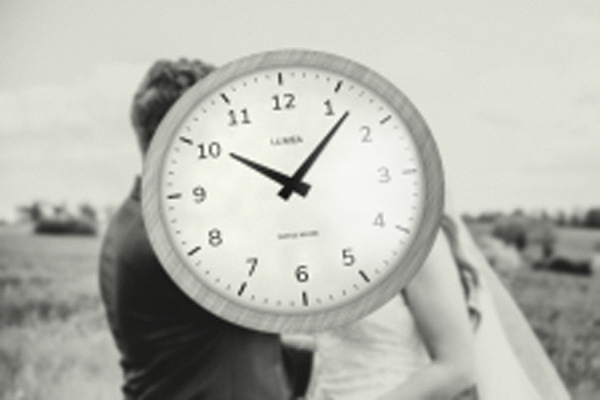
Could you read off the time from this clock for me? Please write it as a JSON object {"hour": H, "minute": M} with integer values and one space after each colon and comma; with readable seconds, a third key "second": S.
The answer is {"hour": 10, "minute": 7}
